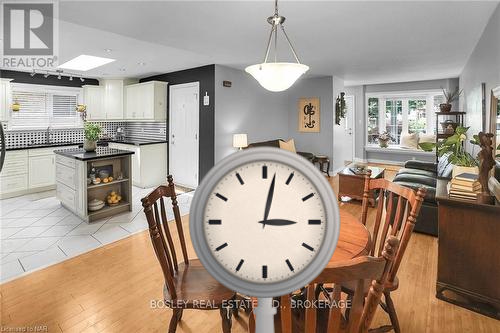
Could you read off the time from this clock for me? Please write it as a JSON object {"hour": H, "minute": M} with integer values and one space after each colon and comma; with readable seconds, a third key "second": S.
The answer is {"hour": 3, "minute": 2}
